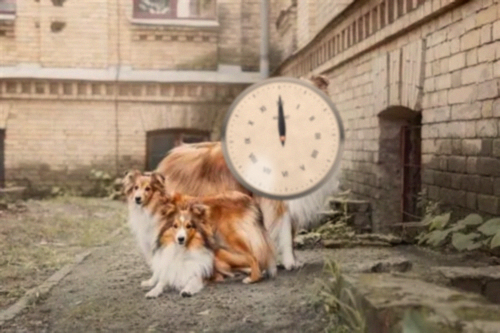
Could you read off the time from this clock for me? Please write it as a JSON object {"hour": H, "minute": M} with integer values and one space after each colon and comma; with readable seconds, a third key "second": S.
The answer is {"hour": 12, "minute": 0}
